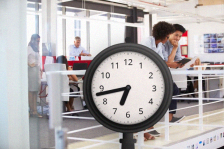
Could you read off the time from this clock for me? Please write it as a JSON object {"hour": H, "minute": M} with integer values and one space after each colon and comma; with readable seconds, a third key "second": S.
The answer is {"hour": 6, "minute": 43}
